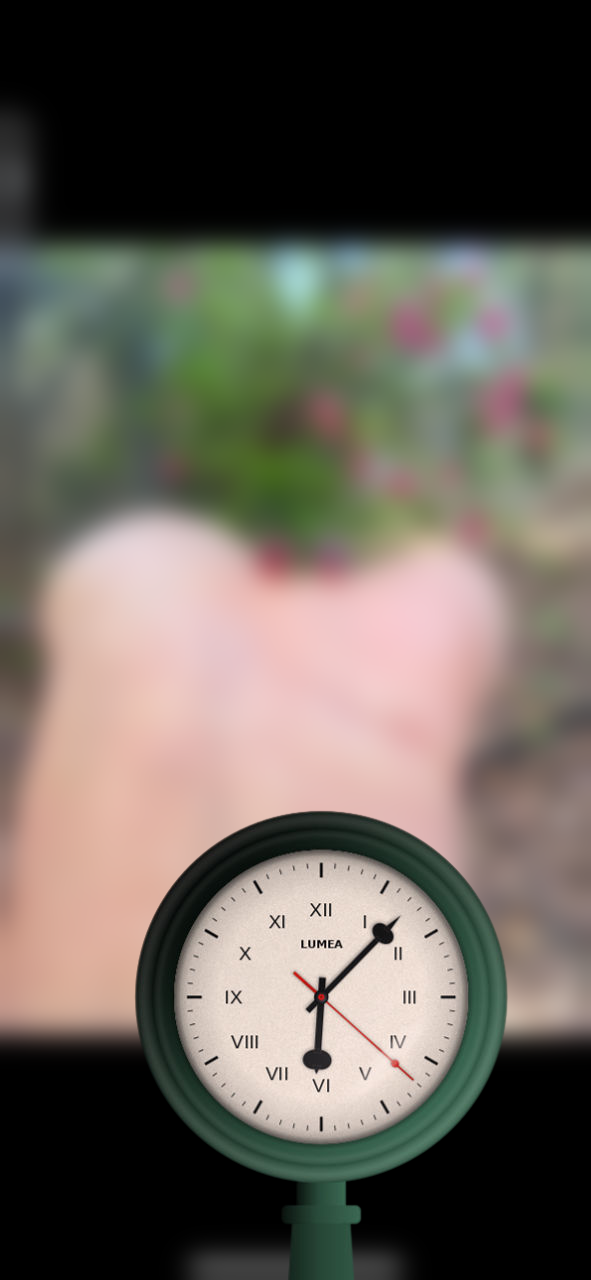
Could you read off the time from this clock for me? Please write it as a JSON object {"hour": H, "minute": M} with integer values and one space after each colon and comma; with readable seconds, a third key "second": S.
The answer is {"hour": 6, "minute": 7, "second": 22}
